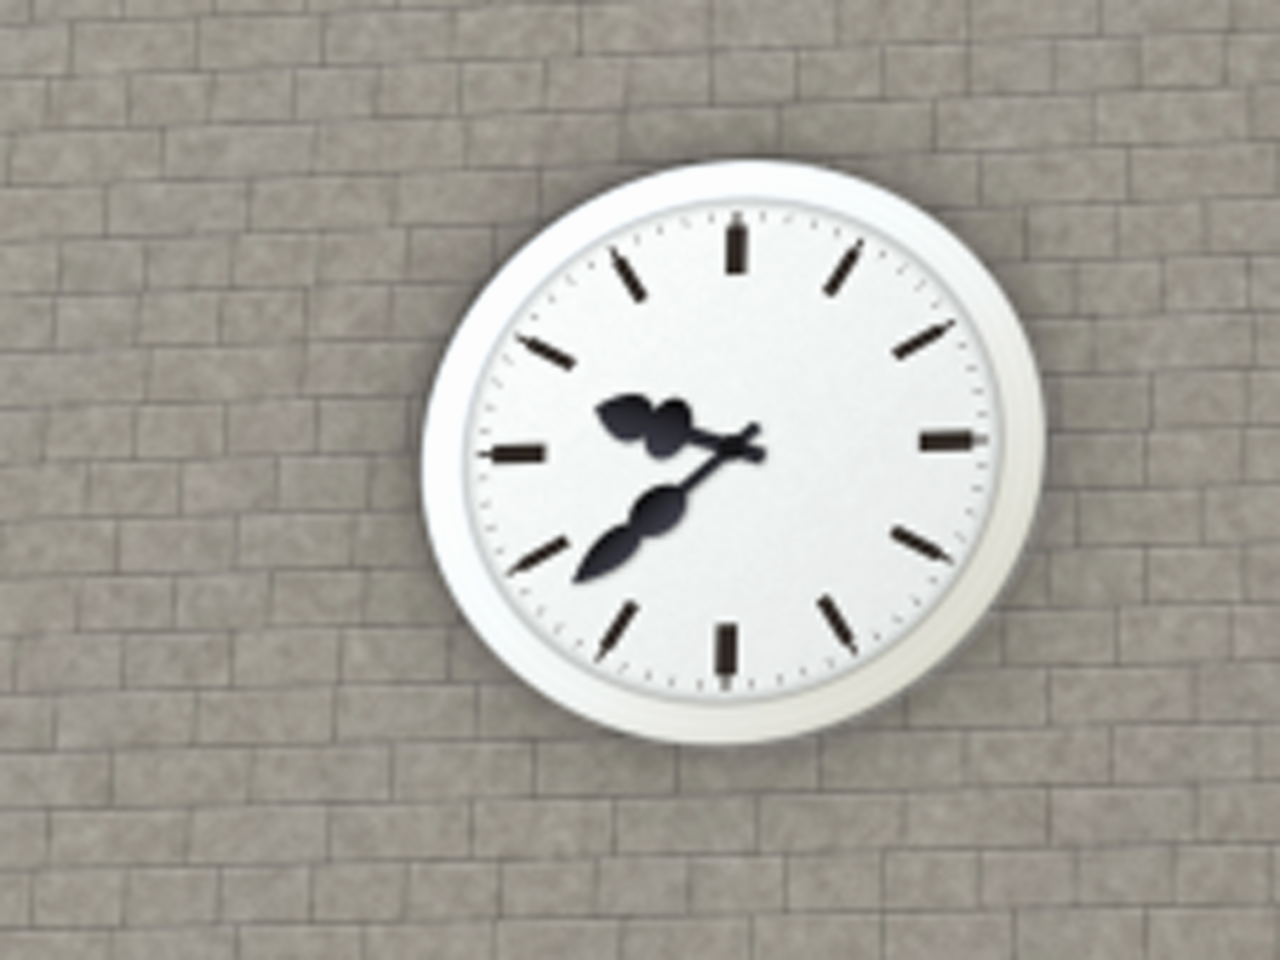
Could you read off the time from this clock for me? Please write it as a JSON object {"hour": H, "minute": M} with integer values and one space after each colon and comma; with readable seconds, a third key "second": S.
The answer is {"hour": 9, "minute": 38}
